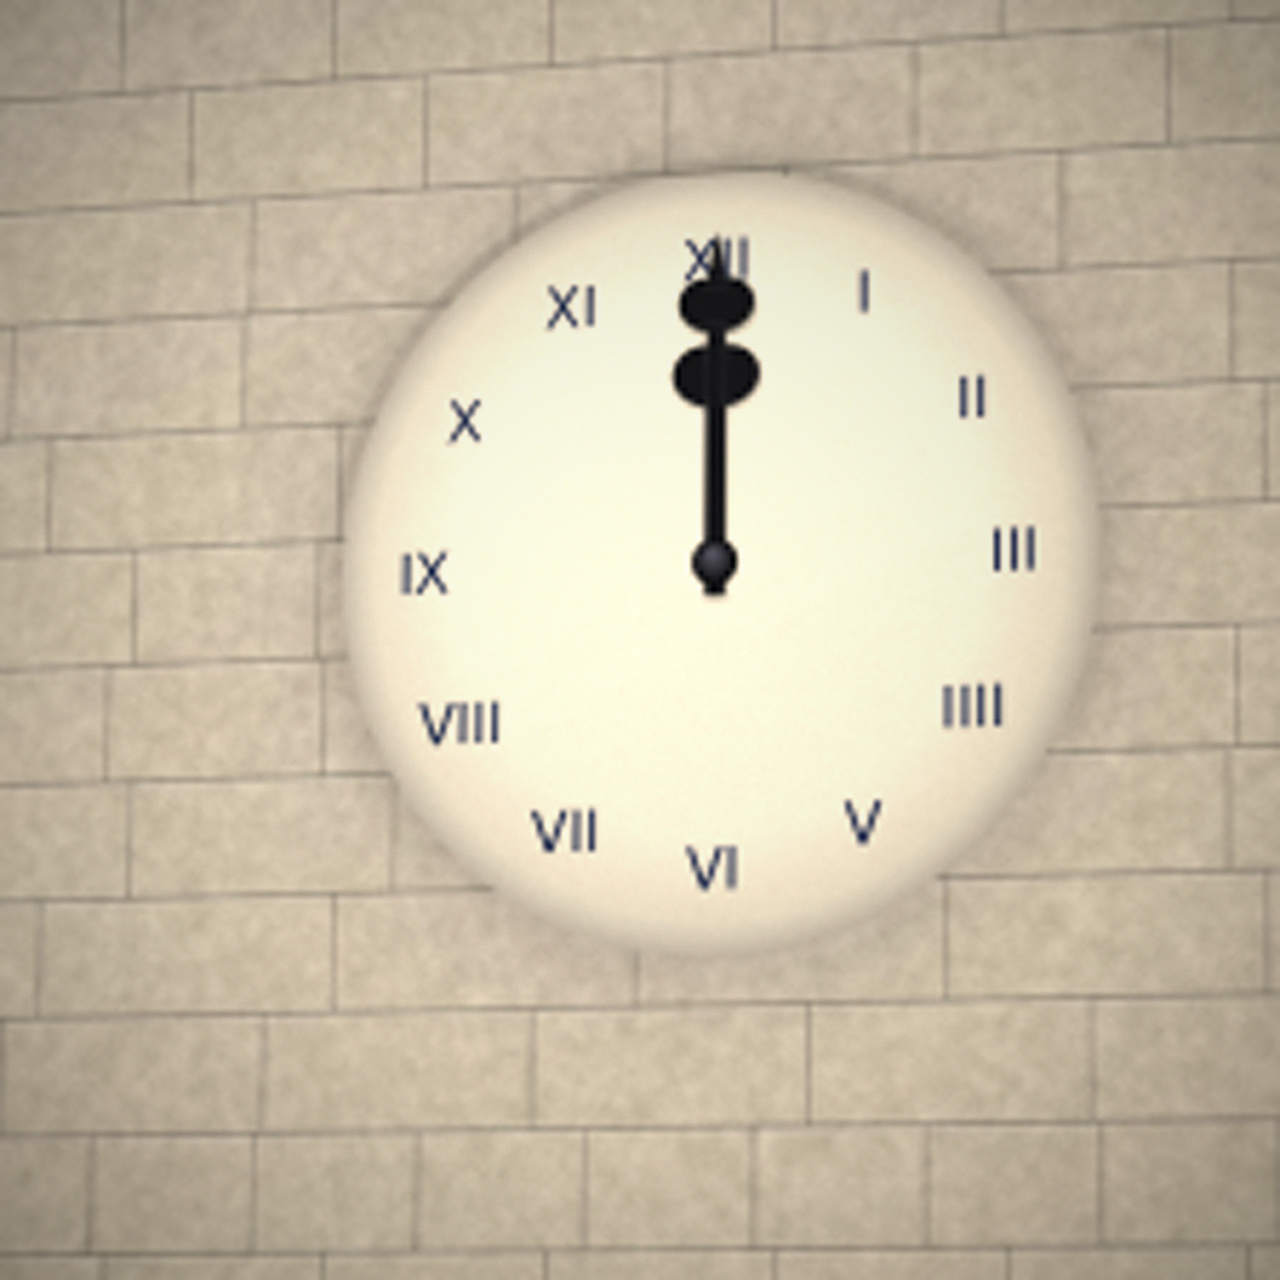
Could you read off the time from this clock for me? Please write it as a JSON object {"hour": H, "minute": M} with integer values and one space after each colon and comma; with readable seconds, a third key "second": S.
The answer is {"hour": 12, "minute": 0}
